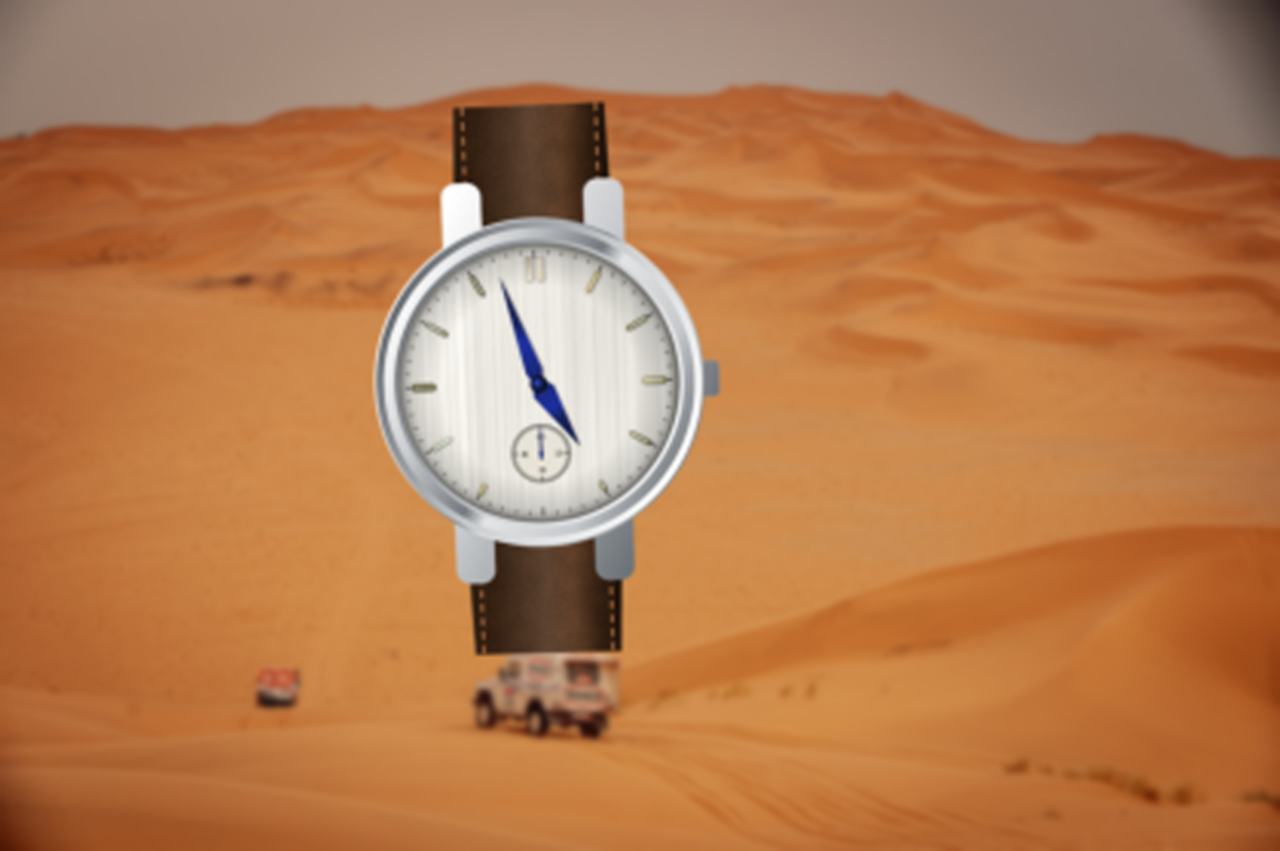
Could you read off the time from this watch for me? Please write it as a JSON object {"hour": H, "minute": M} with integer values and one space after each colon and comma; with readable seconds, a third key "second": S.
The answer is {"hour": 4, "minute": 57}
